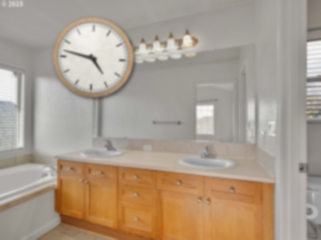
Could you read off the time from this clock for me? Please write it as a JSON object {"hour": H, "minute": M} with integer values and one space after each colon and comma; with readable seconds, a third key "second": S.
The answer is {"hour": 4, "minute": 47}
